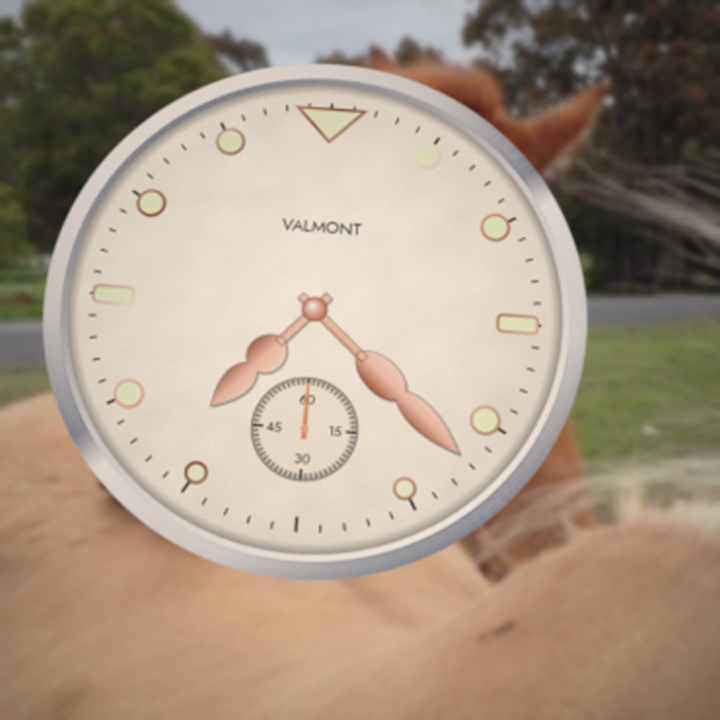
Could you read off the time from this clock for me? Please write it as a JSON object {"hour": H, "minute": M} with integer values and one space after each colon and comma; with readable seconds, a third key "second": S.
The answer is {"hour": 7, "minute": 22}
